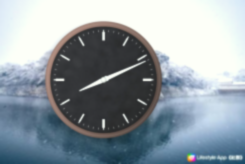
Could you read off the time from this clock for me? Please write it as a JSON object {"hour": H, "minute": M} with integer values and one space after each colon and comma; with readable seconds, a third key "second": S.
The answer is {"hour": 8, "minute": 11}
